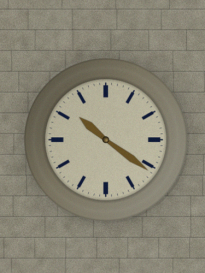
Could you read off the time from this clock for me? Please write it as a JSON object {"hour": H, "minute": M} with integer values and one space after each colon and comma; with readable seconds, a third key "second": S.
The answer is {"hour": 10, "minute": 21}
